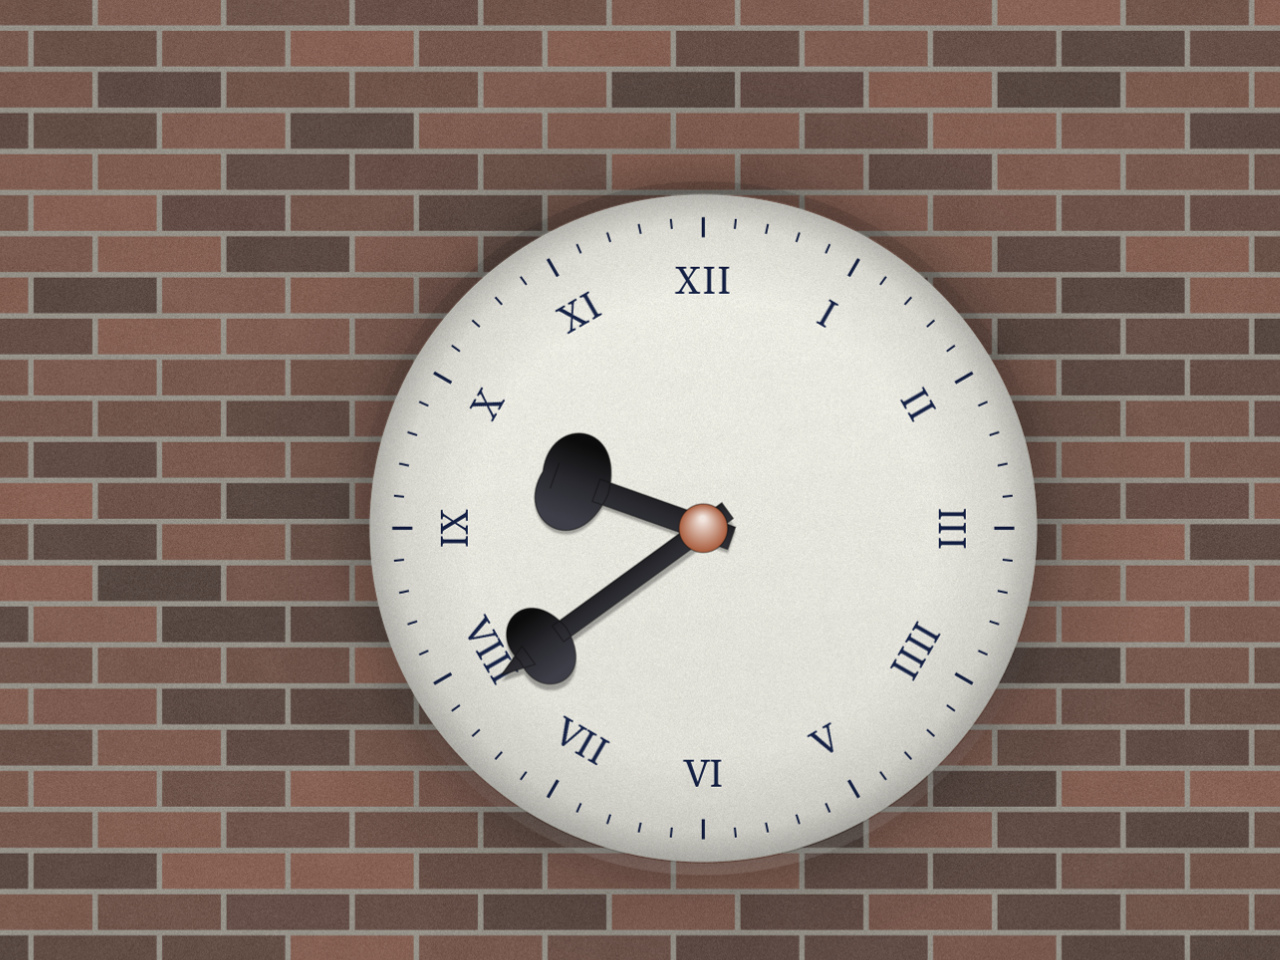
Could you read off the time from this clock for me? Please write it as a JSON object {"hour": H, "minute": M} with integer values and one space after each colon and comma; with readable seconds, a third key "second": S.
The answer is {"hour": 9, "minute": 39}
